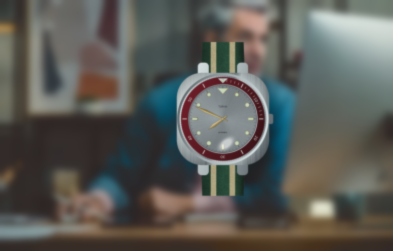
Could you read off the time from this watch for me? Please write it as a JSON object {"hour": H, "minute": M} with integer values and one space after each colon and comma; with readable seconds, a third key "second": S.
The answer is {"hour": 7, "minute": 49}
